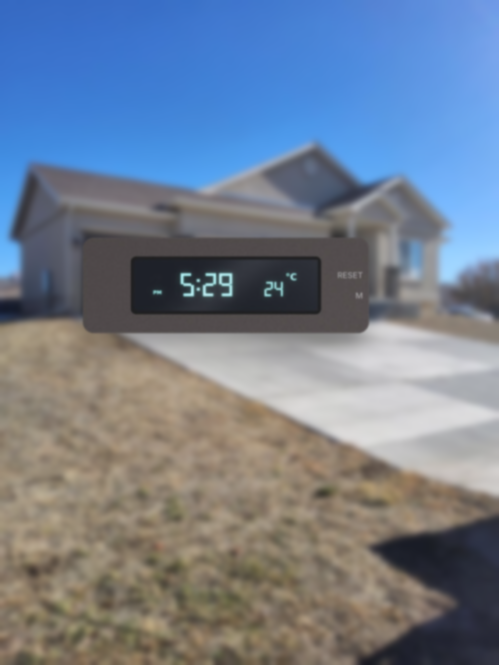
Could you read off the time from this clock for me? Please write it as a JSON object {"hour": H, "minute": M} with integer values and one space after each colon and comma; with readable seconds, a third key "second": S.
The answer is {"hour": 5, "minute": 29}
